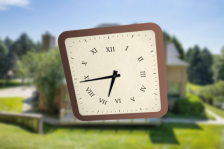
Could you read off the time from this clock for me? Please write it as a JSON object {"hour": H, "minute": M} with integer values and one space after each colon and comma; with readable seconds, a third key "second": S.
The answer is {"hour": 6, "minute": 44}
